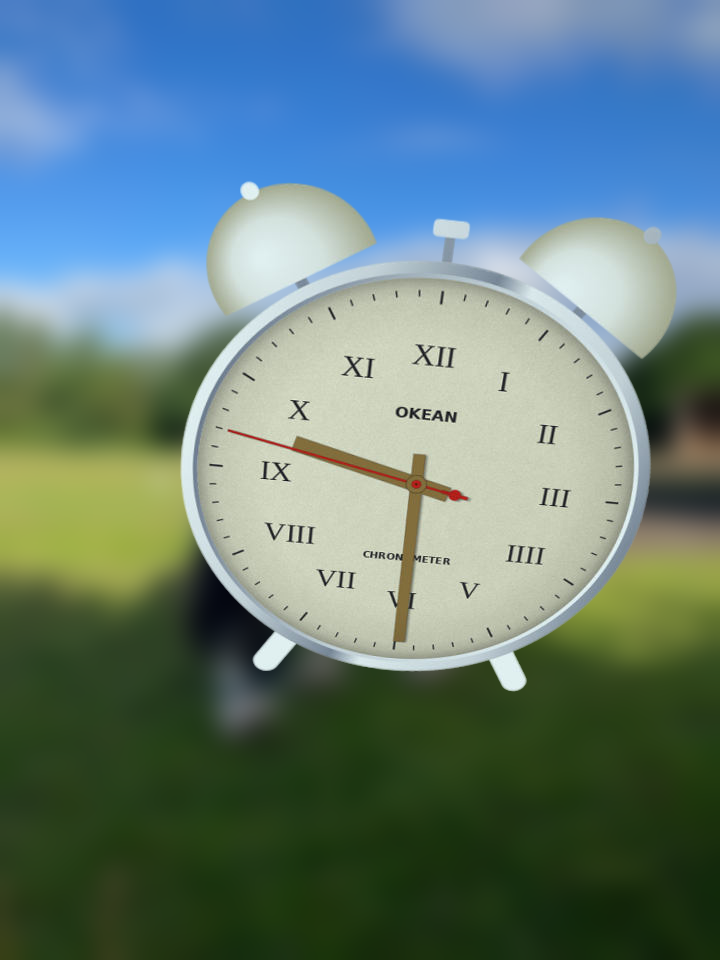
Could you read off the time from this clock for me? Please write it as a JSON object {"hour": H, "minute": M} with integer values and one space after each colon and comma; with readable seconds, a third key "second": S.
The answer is {"hour": 9, "minute": 29, "second": 47}
